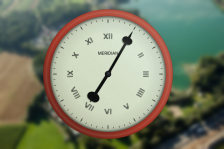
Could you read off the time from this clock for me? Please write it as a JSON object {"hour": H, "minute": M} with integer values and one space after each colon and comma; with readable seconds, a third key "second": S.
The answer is {"hour": 7, "minute": 5}
